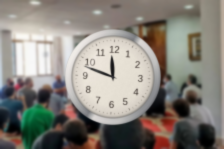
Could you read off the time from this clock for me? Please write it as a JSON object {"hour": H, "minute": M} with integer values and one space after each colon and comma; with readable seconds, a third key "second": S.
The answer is {"hour": 11, "minute": 48}
